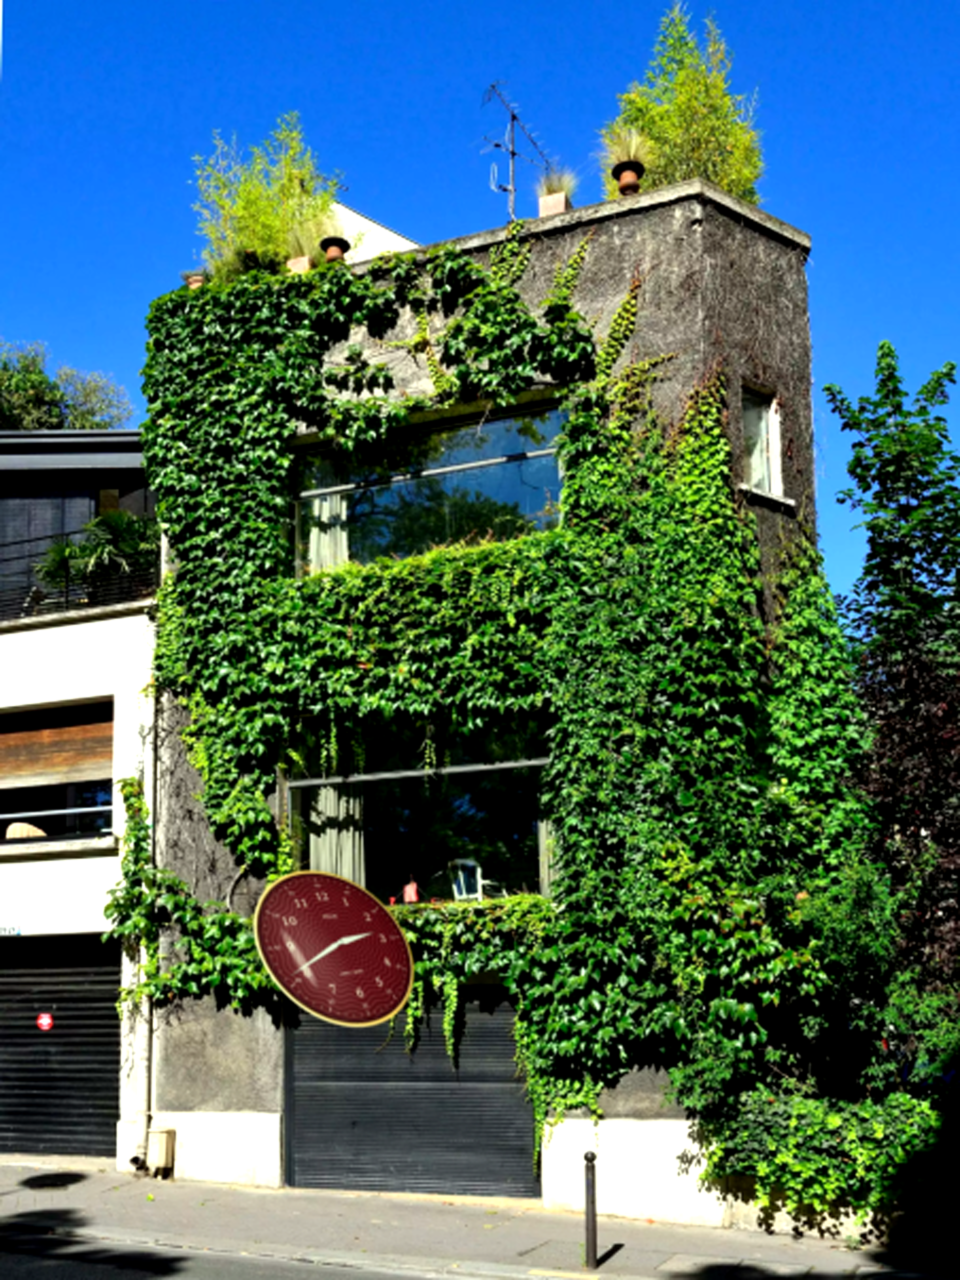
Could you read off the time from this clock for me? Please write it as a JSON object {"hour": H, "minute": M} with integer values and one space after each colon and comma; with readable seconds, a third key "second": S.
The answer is {"hour": 2, "minute": 41}
